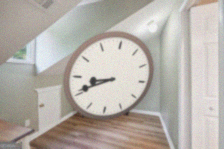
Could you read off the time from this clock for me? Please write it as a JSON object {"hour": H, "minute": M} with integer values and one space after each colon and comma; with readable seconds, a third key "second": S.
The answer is {"hour": 8, "minute": 41}
